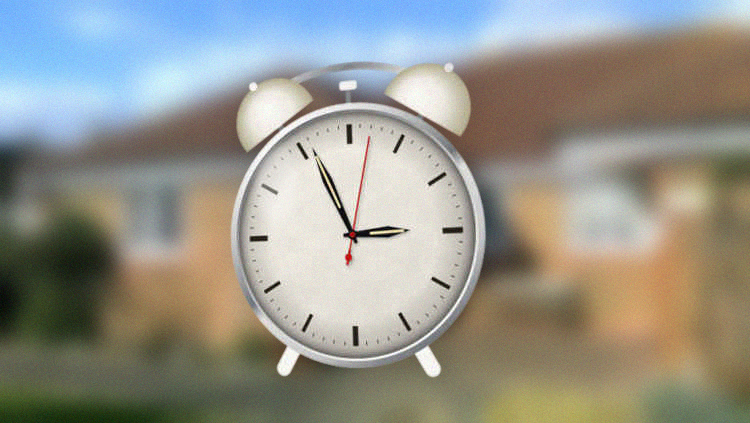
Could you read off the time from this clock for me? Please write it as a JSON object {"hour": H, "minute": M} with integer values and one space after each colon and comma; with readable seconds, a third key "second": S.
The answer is {"hour": 2, "minute": 56, "second": 2}
